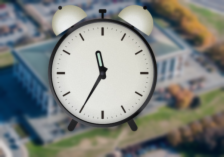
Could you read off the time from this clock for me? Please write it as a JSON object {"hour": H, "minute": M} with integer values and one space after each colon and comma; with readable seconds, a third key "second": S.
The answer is {"hour": 11, "minute": 35}
